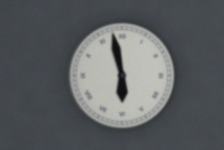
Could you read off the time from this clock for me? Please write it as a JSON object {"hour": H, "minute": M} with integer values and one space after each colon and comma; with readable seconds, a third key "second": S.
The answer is {"hour": 5, "minute": 58}
